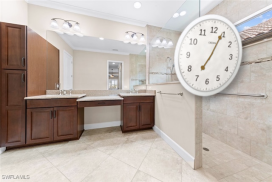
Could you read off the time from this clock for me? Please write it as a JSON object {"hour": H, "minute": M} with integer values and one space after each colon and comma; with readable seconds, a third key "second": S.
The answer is {"hour": 7, "minute": 4}
